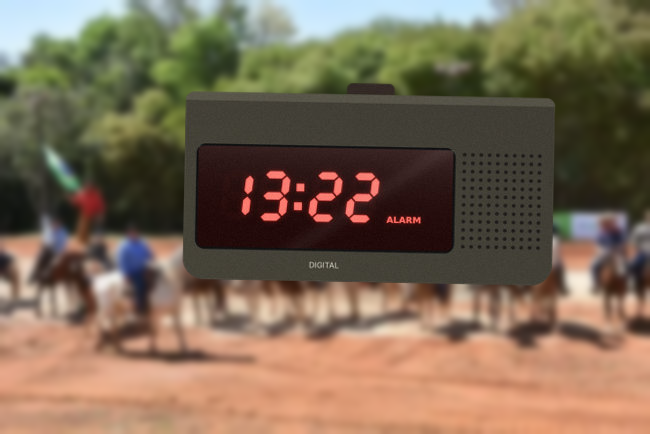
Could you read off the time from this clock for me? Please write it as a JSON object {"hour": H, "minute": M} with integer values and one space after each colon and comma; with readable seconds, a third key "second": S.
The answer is {"hour": 13, "minute": 22}
